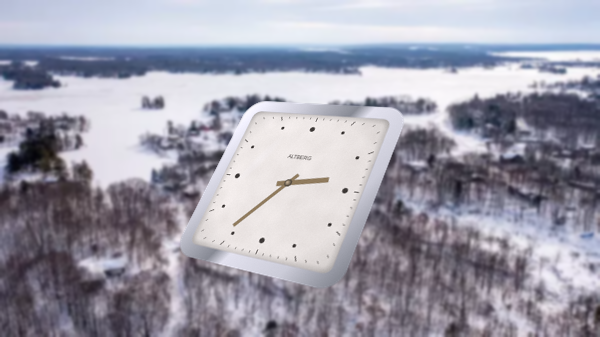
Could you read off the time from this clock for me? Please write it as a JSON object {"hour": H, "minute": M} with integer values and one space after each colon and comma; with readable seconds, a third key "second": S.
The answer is {"hour": 2, "minute": 36}
